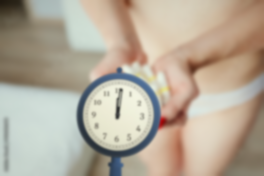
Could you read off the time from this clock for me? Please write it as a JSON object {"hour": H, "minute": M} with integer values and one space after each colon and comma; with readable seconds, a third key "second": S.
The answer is {"hour": 12, "minute": 1}
